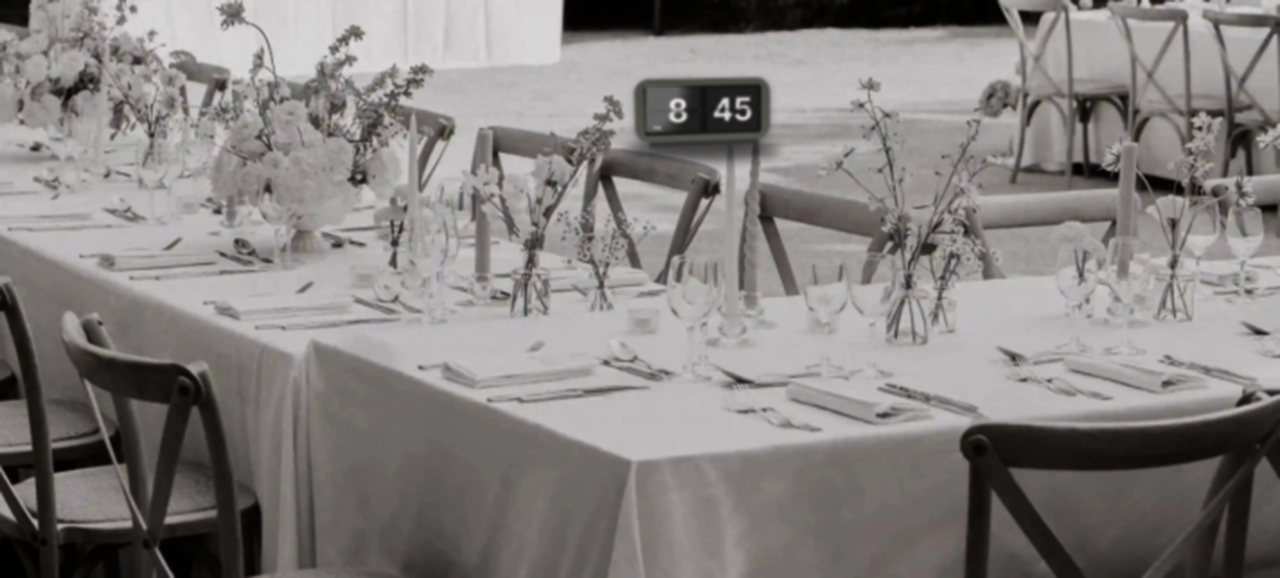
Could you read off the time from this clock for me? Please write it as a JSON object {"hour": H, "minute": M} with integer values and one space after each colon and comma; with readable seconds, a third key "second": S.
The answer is {"hour": 8, "minute": 45}
